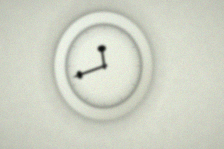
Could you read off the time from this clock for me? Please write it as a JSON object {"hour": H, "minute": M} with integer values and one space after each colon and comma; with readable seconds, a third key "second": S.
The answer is {"hour": 11, "minute": 42}
